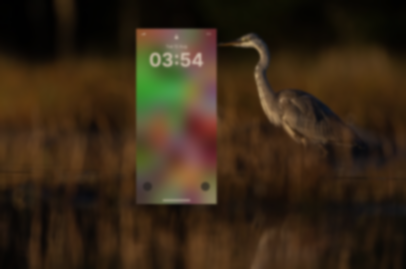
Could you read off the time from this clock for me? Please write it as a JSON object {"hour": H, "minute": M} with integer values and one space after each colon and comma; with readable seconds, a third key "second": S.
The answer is {"hour": 3, "minute": 54}
